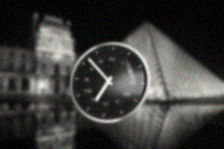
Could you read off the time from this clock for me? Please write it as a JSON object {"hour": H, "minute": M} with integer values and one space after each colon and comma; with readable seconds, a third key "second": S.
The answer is {"hour": 6, "minute": 52}
